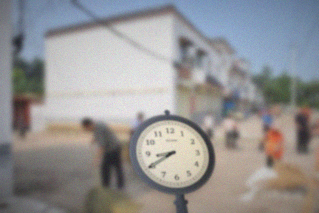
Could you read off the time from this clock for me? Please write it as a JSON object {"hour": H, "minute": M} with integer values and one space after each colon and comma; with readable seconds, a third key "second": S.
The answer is {"hour": 8, "minute": 40}
